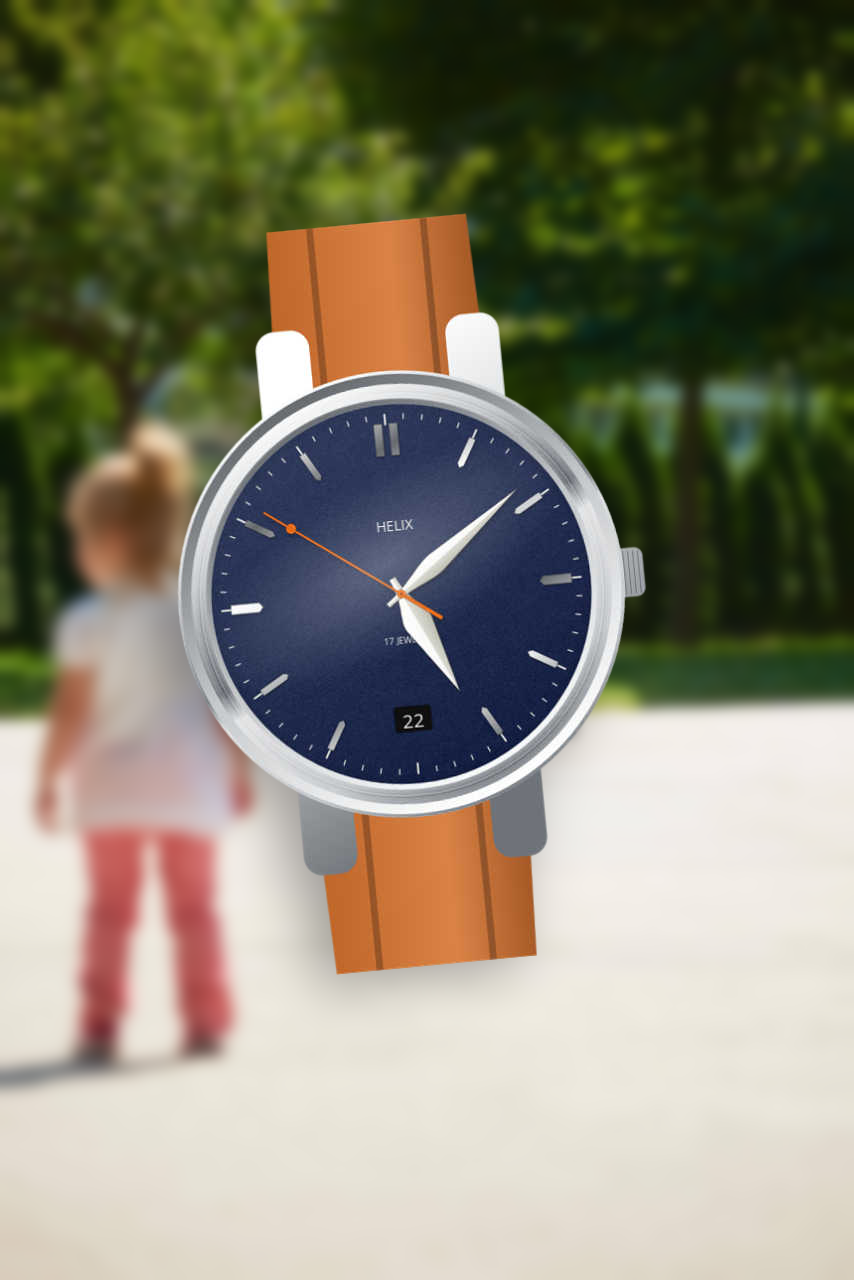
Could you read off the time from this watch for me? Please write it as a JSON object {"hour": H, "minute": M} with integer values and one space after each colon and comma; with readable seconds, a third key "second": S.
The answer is {"hour": 5, "minute": 8, "second": 51}
